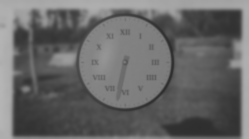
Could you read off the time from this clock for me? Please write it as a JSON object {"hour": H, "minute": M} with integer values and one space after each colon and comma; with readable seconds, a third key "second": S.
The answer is {"hour": 6, "minute": 32}
